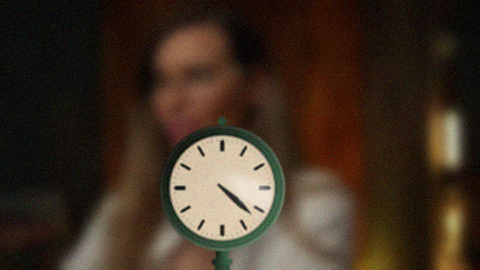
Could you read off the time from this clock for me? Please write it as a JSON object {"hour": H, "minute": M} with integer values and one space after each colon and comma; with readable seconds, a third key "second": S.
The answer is {"hour": 4, "minute": 22}
